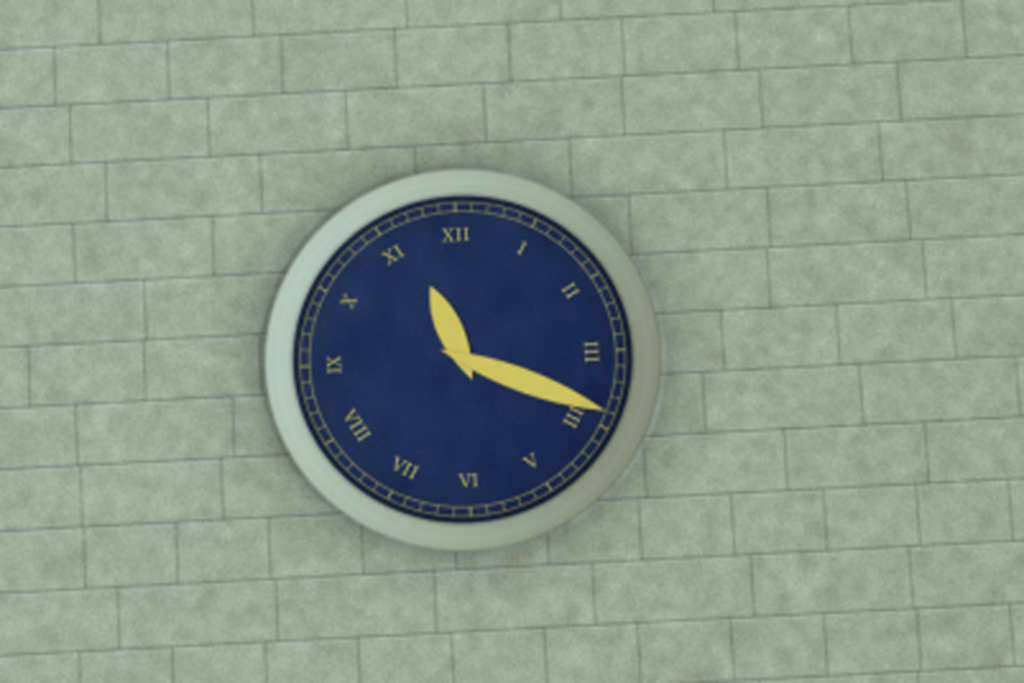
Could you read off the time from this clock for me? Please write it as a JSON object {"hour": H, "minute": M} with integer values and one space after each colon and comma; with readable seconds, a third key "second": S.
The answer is {"hour": 11, "minute": 19}
